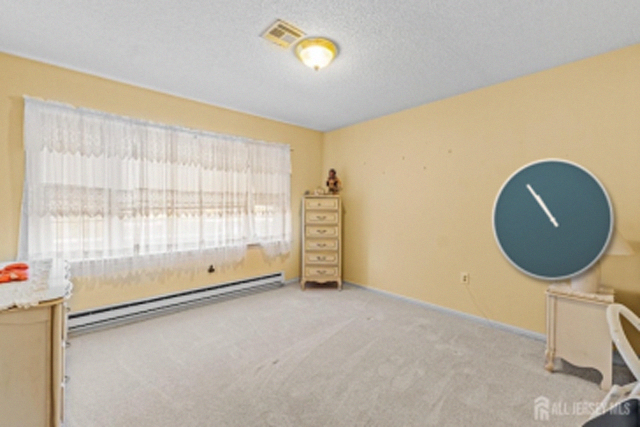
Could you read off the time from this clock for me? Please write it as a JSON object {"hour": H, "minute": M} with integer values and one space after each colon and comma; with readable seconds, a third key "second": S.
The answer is {"hour": 10, "minute": 54}
